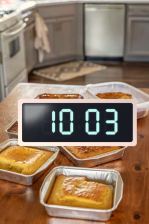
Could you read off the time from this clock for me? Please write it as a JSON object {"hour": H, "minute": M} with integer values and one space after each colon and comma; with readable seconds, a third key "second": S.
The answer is {"hour": 10, "minute": 3}
